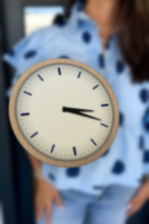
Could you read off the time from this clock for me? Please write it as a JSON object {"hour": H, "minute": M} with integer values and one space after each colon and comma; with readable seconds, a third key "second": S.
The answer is {"hour": 3, "minute": 19}
